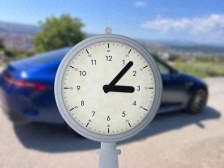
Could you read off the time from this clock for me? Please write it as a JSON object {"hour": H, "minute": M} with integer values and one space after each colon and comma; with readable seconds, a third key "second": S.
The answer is {"hour": 3, "minute": 7}
